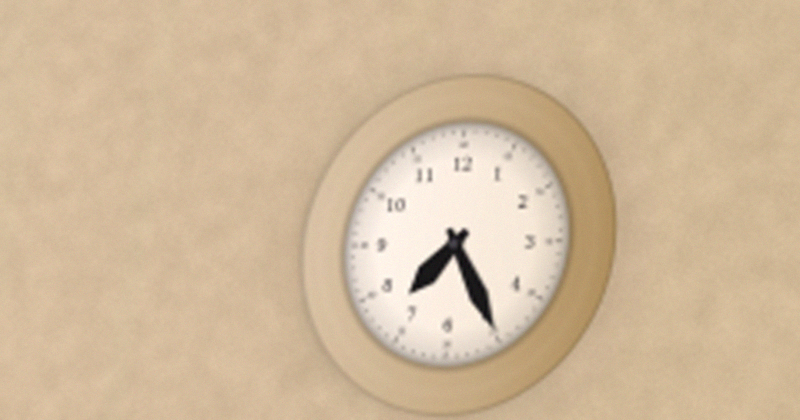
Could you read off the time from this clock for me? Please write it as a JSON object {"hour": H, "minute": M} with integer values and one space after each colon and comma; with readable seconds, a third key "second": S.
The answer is {"hour": 7, "minute": 25}
